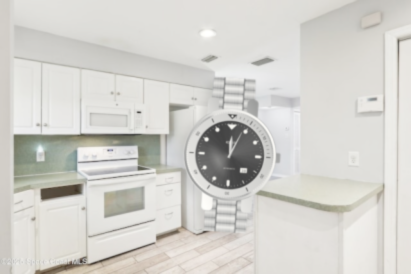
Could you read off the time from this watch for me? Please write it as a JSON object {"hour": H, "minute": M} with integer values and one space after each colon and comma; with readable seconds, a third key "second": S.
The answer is {"hour": 12, "minute": 4}
